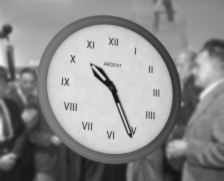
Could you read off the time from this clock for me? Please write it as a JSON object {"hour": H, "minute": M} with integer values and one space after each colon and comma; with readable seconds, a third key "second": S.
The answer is {"hour": 10, "minute": 26}
